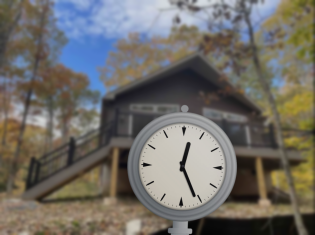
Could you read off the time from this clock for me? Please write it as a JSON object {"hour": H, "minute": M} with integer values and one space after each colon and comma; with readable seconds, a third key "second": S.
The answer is {"hour": 12, "minute": 26}
